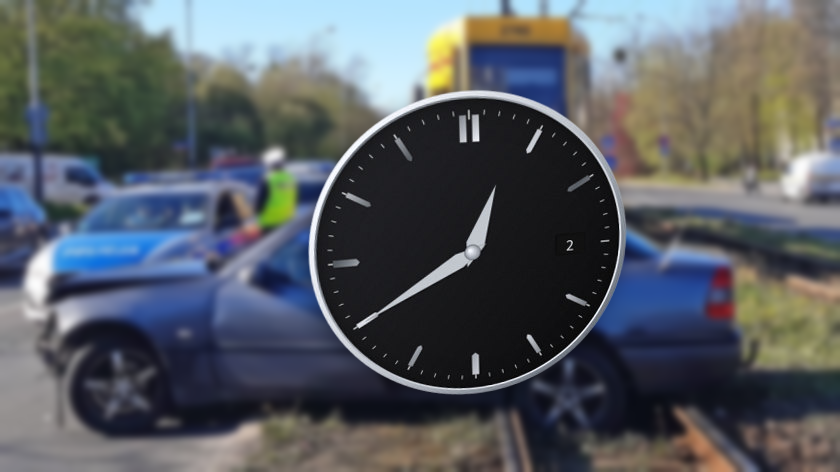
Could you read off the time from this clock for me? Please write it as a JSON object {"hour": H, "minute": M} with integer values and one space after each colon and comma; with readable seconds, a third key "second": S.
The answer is {"hour": 12, "minute": 40}
